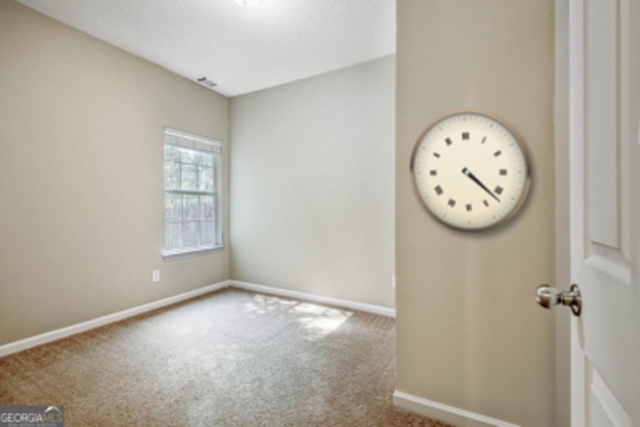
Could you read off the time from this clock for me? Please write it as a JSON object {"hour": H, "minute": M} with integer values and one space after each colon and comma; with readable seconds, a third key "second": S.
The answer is {"hour": 4, "minute": 22}
